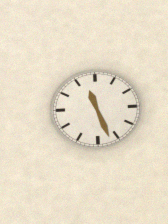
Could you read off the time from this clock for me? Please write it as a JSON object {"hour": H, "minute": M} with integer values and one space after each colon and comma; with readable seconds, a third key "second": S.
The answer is {"hour": 11, "minute": 27}
